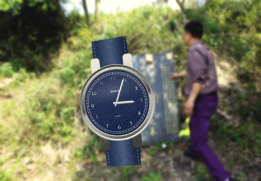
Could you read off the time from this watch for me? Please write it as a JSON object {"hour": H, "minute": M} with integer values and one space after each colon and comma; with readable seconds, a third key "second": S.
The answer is {"hour": 3, "minute": 4}
